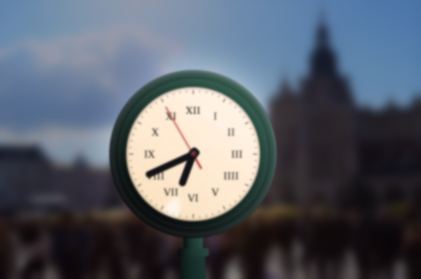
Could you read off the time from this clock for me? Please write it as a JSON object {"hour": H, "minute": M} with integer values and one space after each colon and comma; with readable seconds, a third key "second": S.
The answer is {"hour": 6, "minute": 40, "second": 55}
